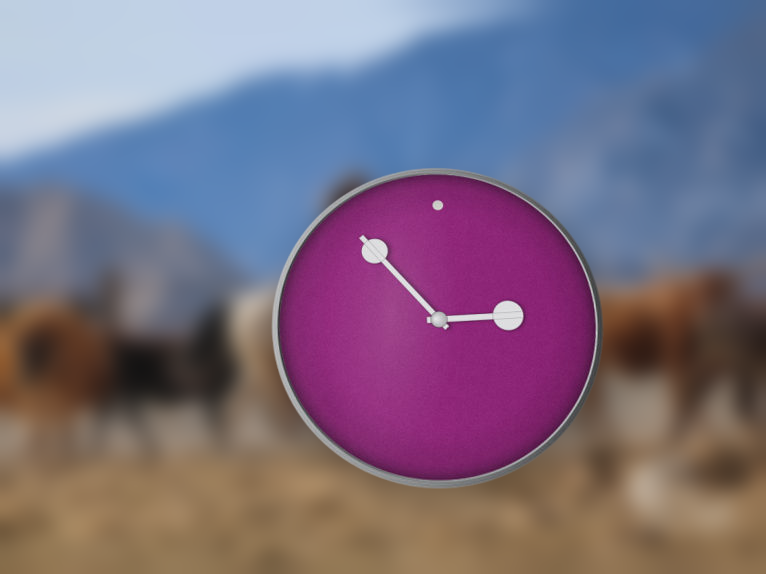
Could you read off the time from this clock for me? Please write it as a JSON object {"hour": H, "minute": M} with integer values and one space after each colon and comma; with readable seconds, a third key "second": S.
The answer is {"hour": 2, "minute": 53}
